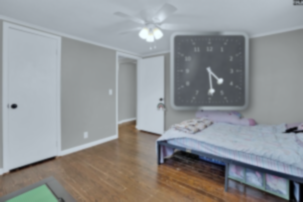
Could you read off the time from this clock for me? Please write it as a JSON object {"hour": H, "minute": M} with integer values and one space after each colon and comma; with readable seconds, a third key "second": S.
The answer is {"hour": 4, "minute": 29}
